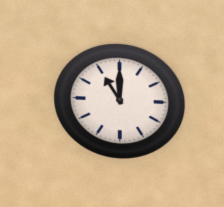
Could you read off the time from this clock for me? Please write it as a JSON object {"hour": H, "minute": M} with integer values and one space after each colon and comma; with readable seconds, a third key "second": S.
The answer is {"hour": 11, "minute": 0}
